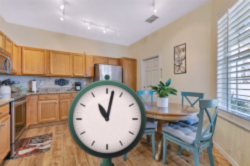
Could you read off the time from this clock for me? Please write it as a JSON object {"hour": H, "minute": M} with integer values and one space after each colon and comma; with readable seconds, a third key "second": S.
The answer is {"hour": 11, "minute": 2}
